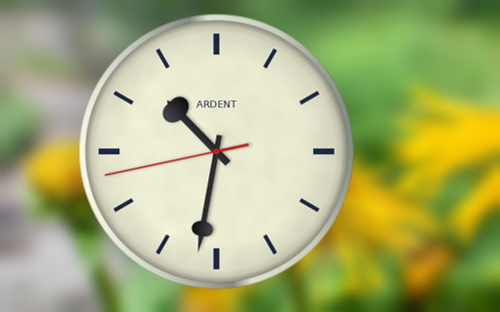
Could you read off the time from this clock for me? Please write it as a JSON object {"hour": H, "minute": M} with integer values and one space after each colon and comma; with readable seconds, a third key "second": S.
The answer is {"hour": 10, "minute": 31, "second": 43}
